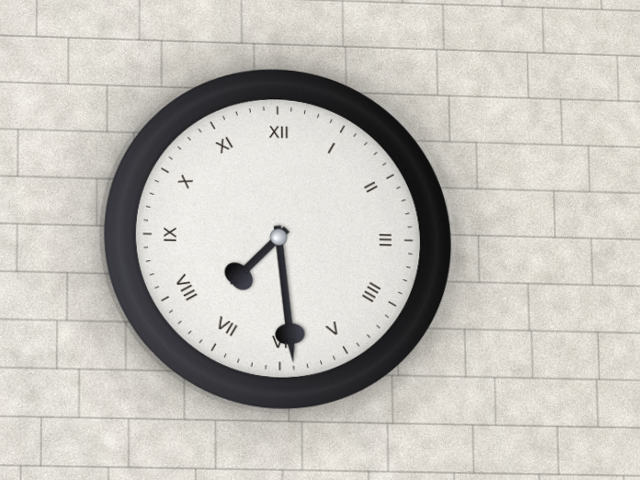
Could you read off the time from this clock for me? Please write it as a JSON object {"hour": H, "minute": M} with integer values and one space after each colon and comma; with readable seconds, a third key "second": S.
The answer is {"hour": 7, "minute": 29}
